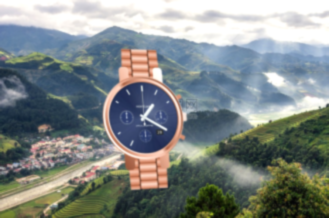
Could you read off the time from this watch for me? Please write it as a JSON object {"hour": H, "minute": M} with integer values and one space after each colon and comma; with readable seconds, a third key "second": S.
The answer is {"hour": 1, "minute": 20}
